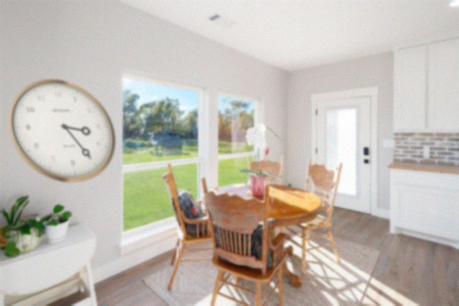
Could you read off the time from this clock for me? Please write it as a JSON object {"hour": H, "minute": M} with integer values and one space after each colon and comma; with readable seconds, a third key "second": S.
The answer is {"hour": 3, "minute": 25}
